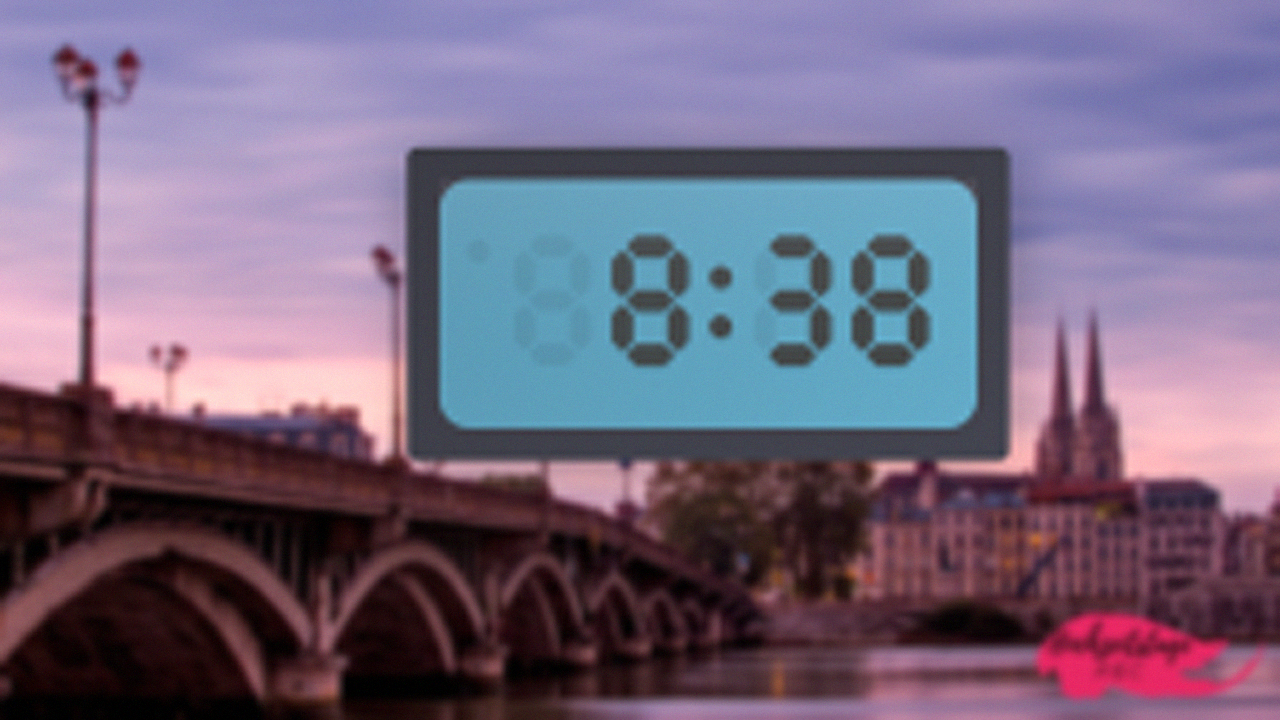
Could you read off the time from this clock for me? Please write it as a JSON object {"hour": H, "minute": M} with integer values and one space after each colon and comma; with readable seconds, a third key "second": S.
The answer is {"hour": 8, "minute": 38}
